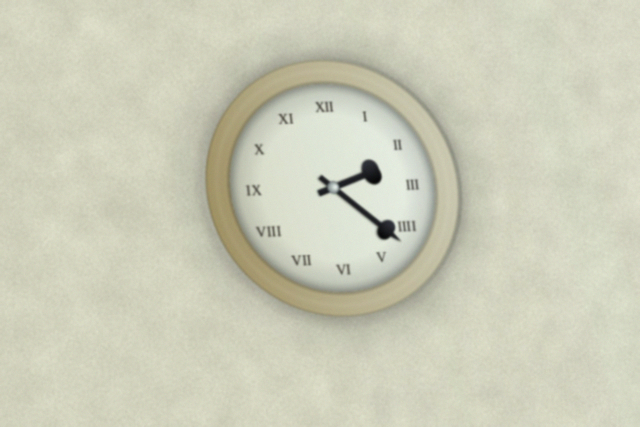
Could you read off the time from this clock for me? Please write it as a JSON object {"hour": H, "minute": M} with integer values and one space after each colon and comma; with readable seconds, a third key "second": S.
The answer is {"hour": 2, "minute": 22}
